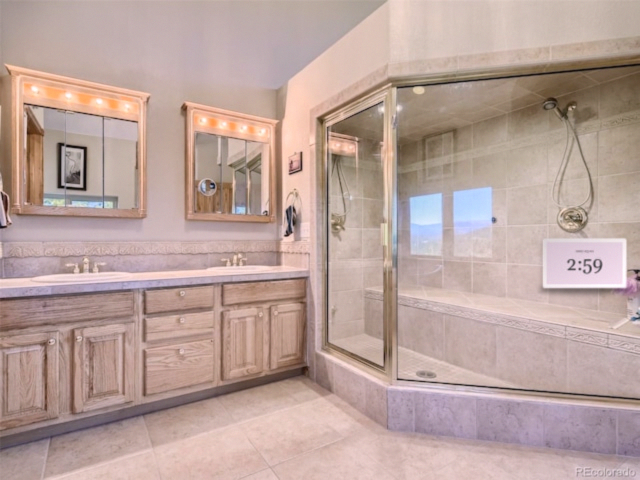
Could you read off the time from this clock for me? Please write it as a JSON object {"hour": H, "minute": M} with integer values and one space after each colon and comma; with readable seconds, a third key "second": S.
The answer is {"hour": 2, "minute": 59}
